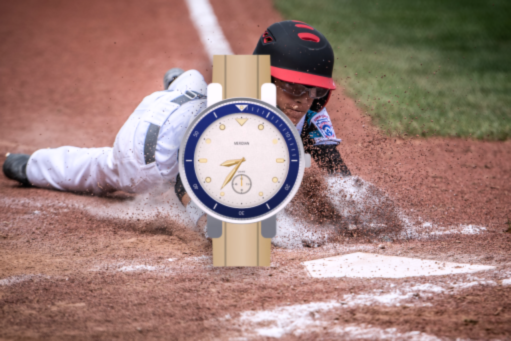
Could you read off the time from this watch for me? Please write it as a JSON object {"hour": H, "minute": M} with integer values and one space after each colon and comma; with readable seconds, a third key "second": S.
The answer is {"hour": 8, "minute": 36}
